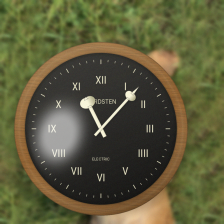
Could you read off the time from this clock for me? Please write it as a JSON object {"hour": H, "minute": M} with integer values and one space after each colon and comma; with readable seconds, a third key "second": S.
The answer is {"hour": 11, "minute": 7}
